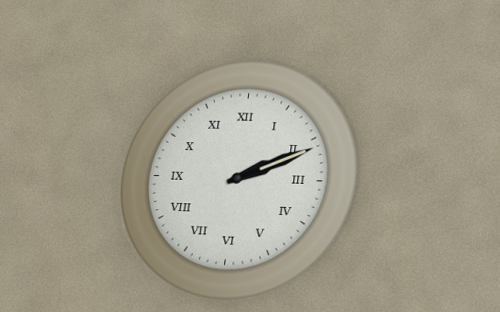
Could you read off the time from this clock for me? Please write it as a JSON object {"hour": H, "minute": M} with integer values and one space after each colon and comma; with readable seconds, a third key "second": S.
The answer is {"hour": 2, "minute": 11}
